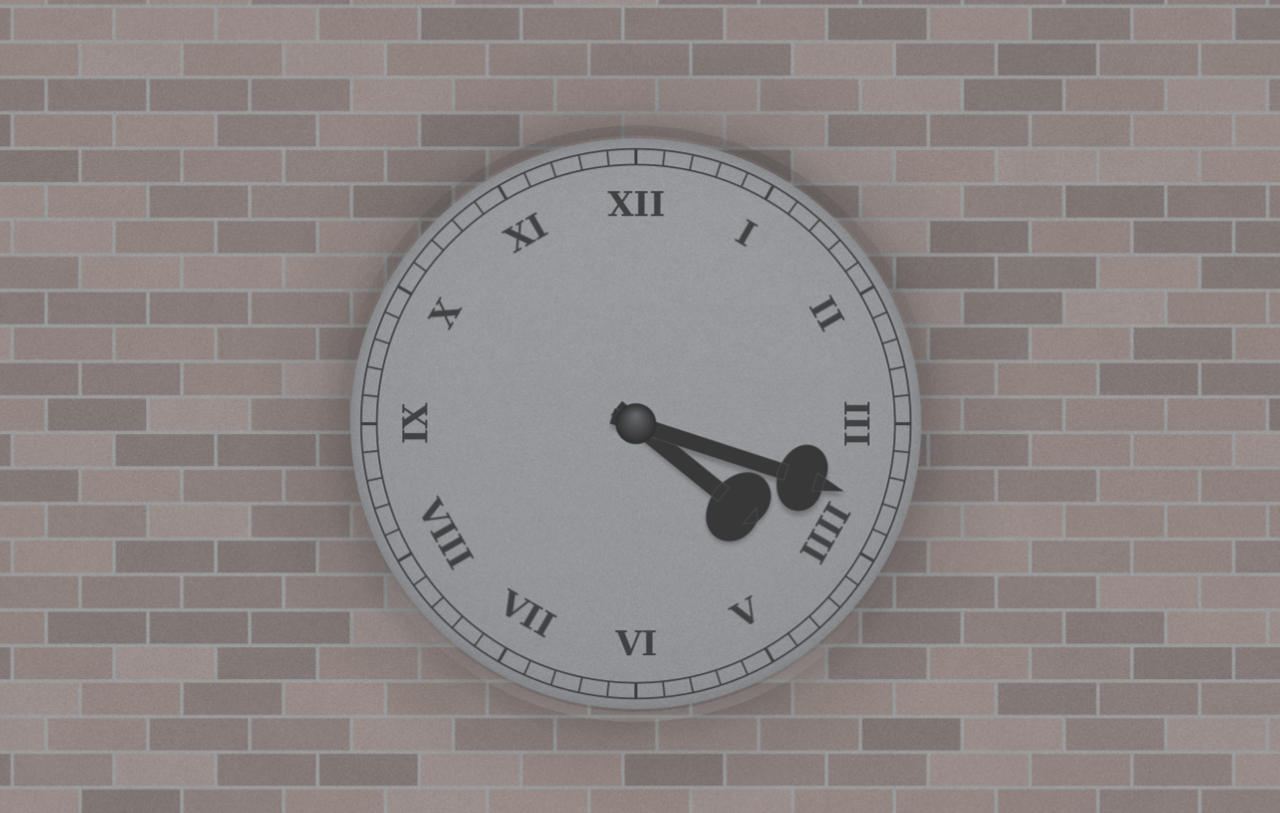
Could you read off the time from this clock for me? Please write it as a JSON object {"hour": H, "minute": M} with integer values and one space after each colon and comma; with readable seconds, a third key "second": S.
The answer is {"hour": 4, "minute": 18}
